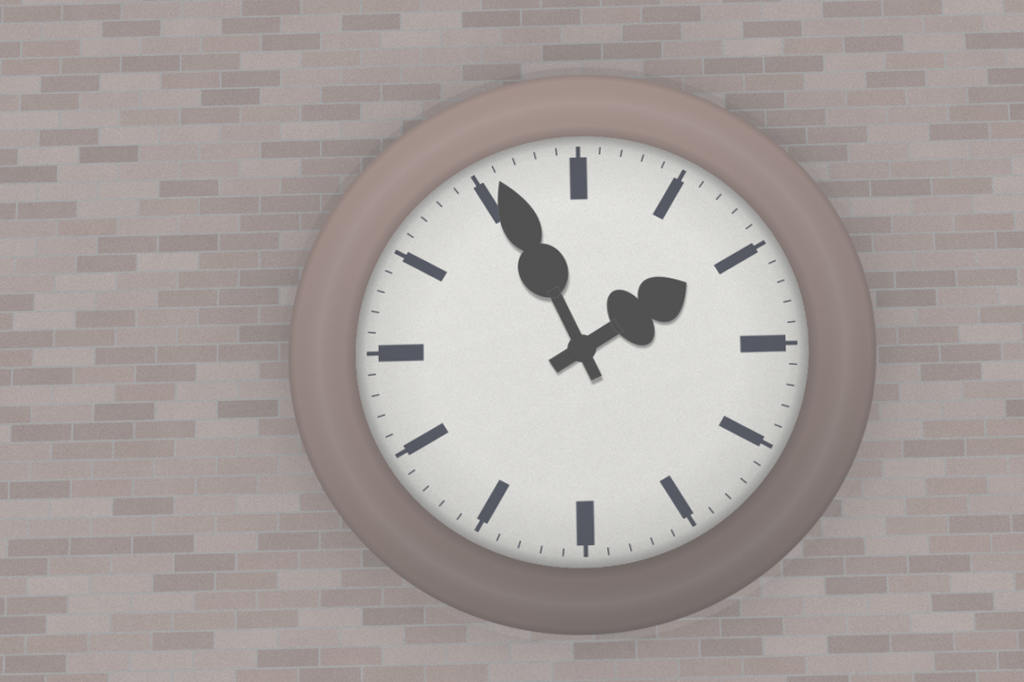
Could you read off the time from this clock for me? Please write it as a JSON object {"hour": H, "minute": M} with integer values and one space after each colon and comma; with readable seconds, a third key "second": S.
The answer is {"hour": 1, "minute": 56}
